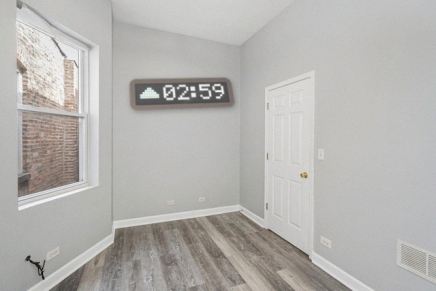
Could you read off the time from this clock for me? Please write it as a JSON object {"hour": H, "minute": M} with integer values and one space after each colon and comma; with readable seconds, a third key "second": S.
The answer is {"hour": 2, "minute": 59}
